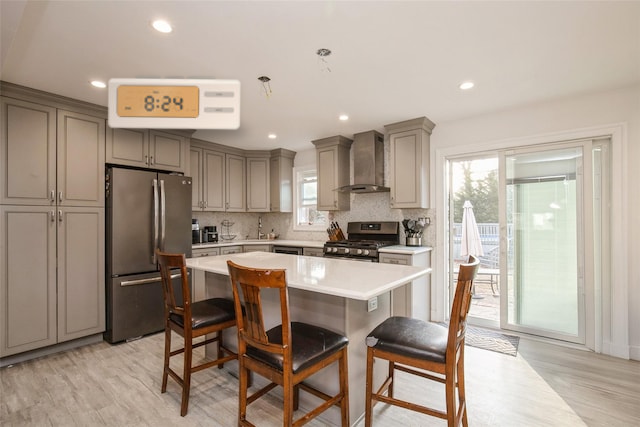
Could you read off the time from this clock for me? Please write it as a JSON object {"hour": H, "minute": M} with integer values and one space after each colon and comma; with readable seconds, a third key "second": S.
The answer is {"hour": 8, "minute": 24}
